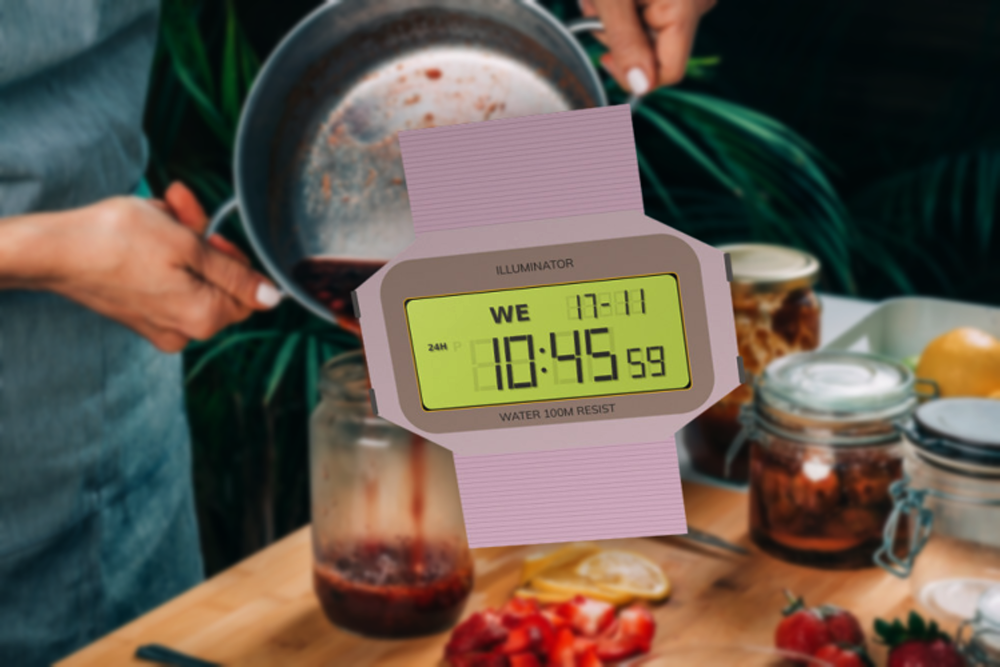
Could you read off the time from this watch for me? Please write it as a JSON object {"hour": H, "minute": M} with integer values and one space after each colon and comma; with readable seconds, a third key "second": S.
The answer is {"hour": 10, "minute": 45, "second": 59}
